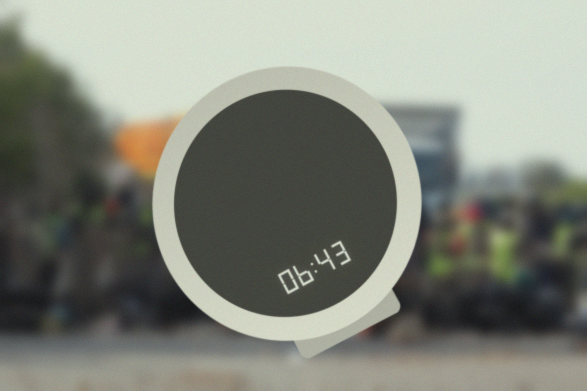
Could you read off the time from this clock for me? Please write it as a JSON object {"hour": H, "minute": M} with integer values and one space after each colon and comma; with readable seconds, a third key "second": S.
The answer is {"hour": 6, "minute": 43}
